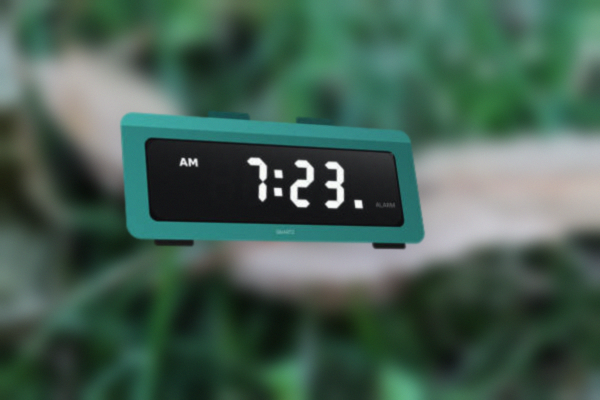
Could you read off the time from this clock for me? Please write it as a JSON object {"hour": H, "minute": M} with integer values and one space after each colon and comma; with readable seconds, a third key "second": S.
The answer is {"hour": 7, "minute": 23}
